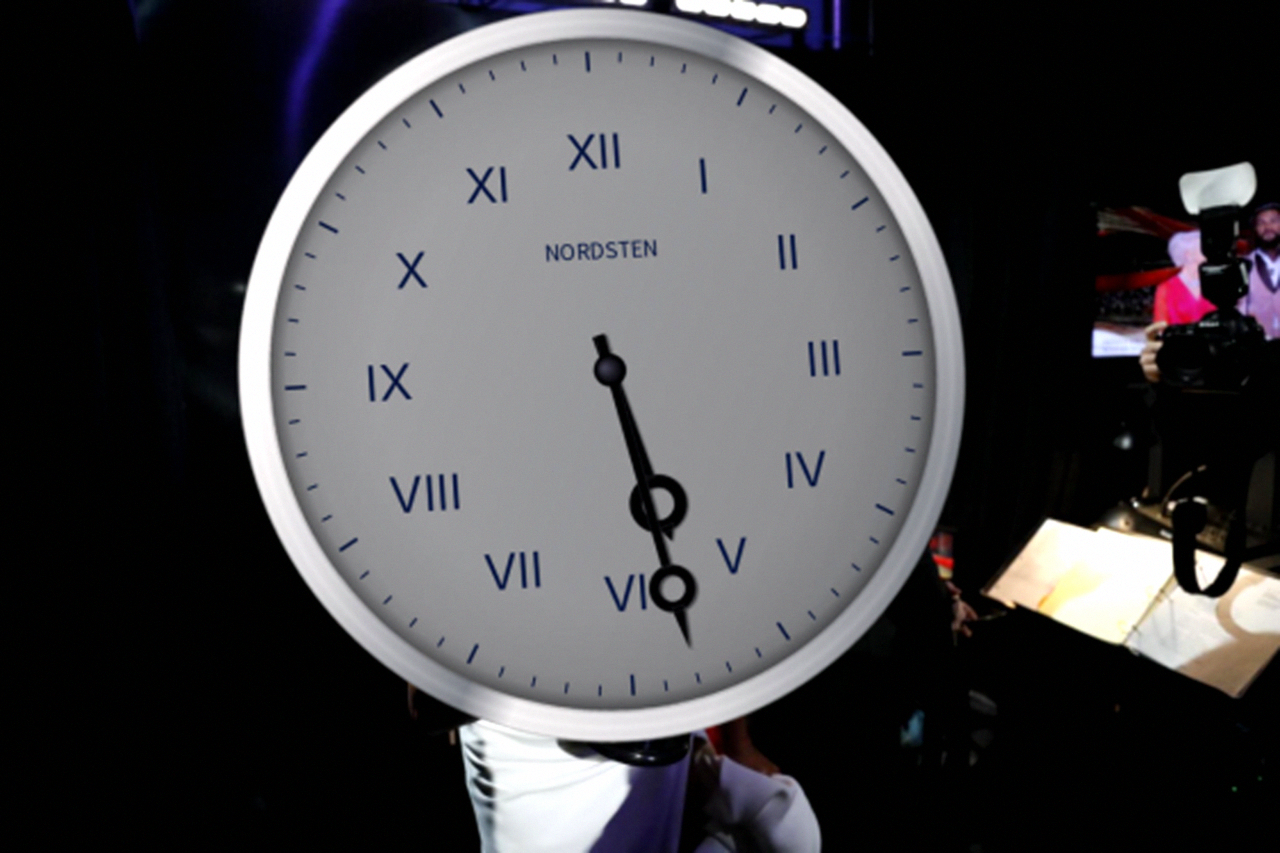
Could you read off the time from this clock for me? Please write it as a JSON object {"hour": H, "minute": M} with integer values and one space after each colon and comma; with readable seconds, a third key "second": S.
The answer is {"hour": 5, "minute": 28}
